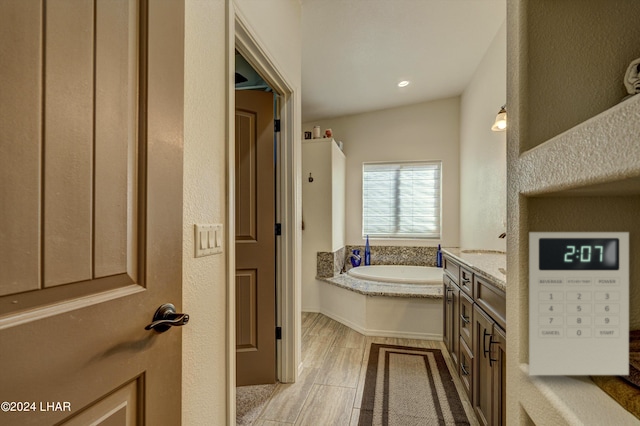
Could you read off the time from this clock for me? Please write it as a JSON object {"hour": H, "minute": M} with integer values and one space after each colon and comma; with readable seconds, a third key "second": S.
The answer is {"hour": 2, "minute": 7}
